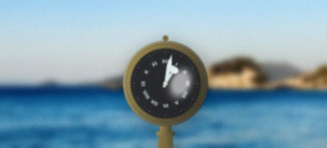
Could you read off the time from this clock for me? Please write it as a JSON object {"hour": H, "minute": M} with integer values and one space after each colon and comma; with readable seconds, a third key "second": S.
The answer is {"hour": 1, "minute": 2}
